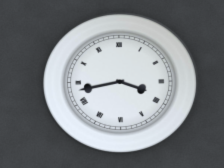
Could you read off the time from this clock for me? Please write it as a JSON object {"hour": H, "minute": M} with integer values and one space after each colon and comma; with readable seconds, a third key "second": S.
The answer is {"hour": 3, "minute": 43}
